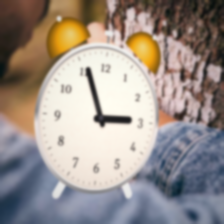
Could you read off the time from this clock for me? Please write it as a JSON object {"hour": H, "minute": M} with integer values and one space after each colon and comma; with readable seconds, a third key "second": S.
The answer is {"hour": 2, "minute": 56}
